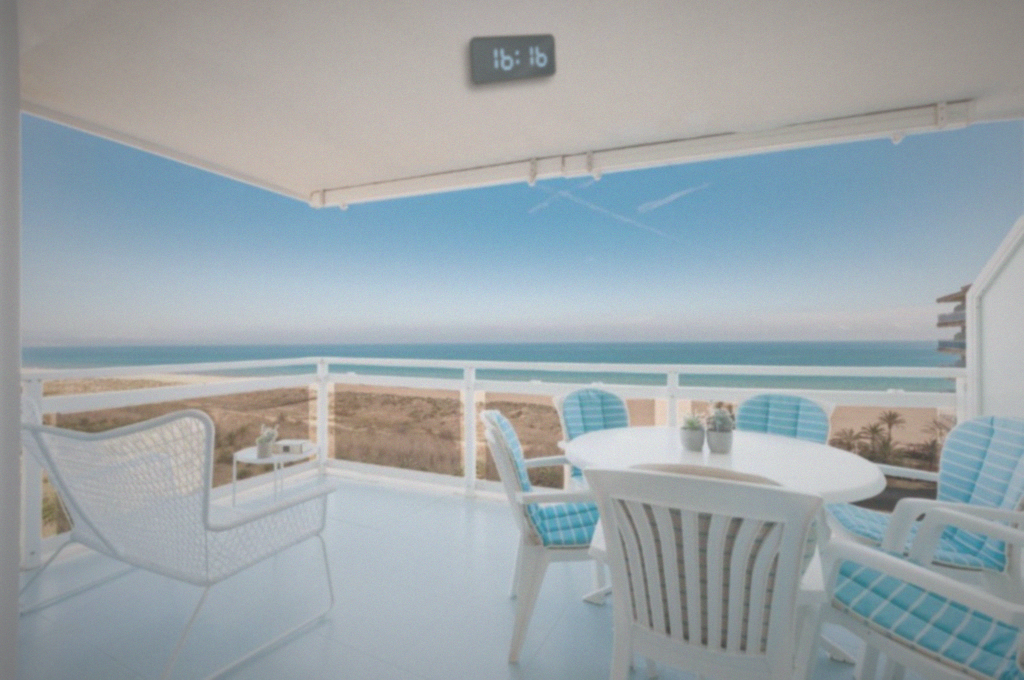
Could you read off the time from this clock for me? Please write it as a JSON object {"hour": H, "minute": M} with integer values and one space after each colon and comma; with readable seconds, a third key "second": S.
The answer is {"hour": 16, "minute": 16}
